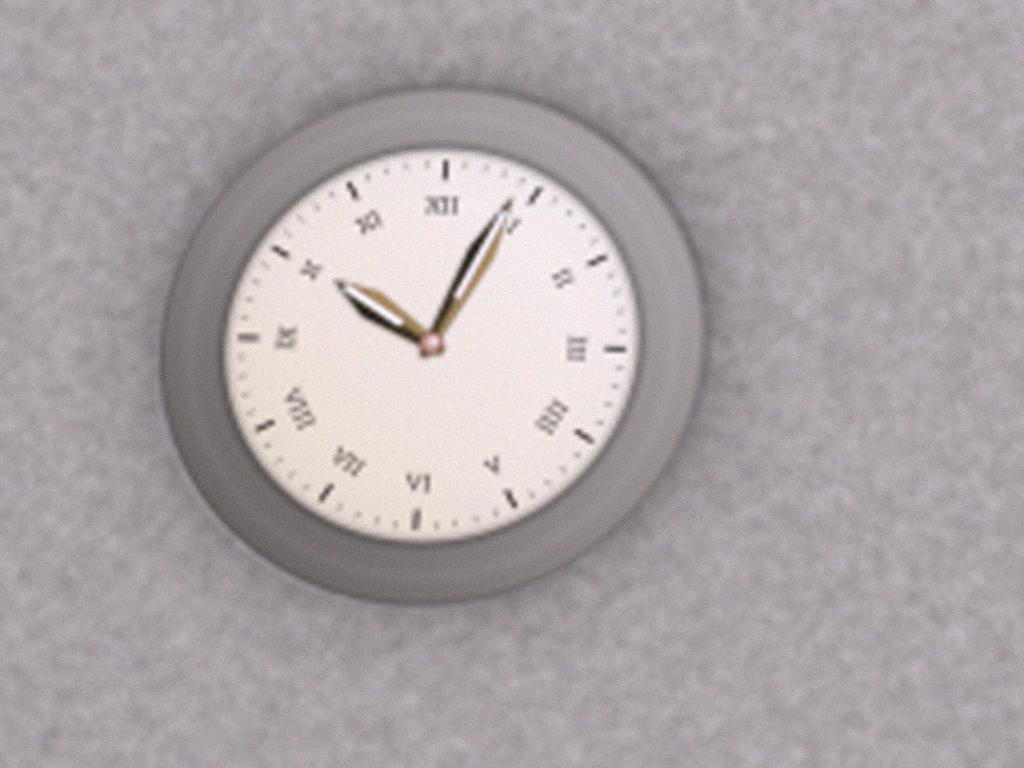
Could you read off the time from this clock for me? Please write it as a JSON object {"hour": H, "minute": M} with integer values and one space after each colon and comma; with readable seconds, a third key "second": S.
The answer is {"hour": 10, "minute": 4}
